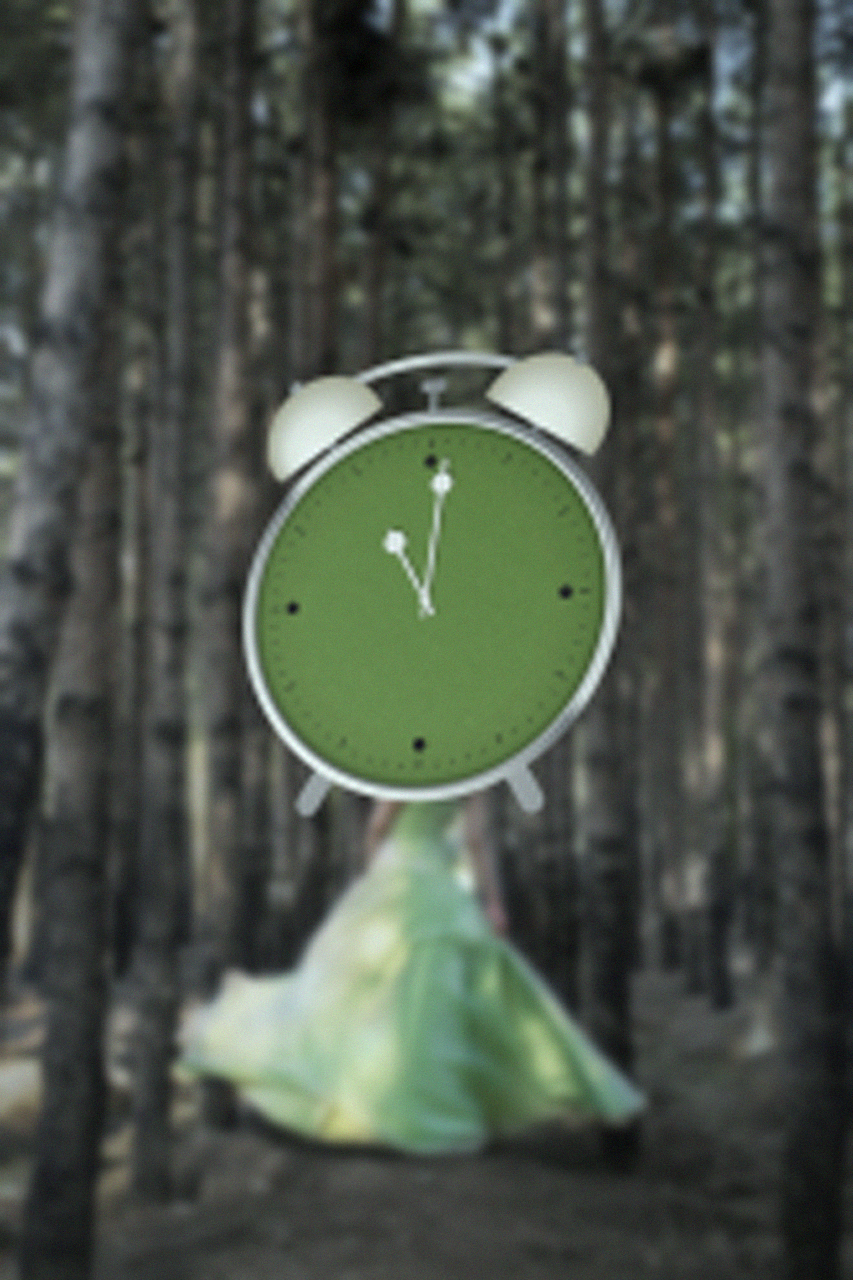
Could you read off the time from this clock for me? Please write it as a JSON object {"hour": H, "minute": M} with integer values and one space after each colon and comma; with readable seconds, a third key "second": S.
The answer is {"hour": 11, "minute": 1}
